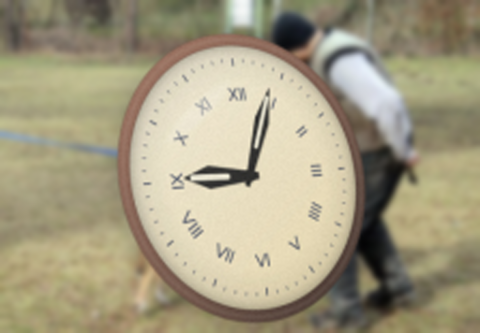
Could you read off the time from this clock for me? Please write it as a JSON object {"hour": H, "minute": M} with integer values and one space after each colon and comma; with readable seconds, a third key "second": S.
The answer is {"hour": 9, "minute": 4}
